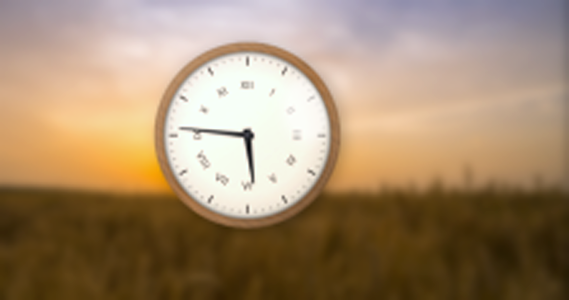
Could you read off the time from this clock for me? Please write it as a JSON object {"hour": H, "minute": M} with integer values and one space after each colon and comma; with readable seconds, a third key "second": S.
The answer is {"hour": 5, "minute": 46}
